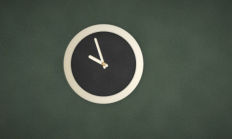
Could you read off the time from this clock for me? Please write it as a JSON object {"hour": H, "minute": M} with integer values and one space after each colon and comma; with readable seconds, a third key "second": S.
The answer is {"hour": 9, "minute": 57}
